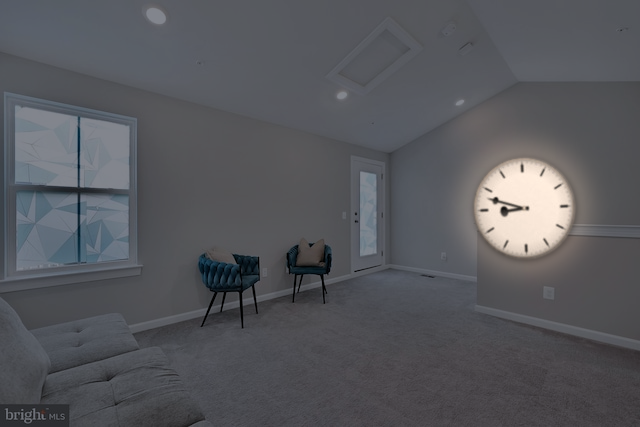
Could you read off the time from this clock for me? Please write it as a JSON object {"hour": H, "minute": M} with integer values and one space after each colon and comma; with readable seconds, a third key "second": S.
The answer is {"hour": 8, "minute": 48}
